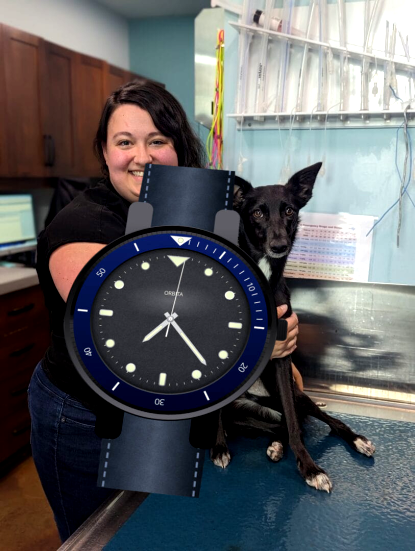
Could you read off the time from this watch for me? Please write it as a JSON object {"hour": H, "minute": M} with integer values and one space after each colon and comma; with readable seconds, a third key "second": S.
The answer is {"hour": 7, "minute": 23, "second": 1}
